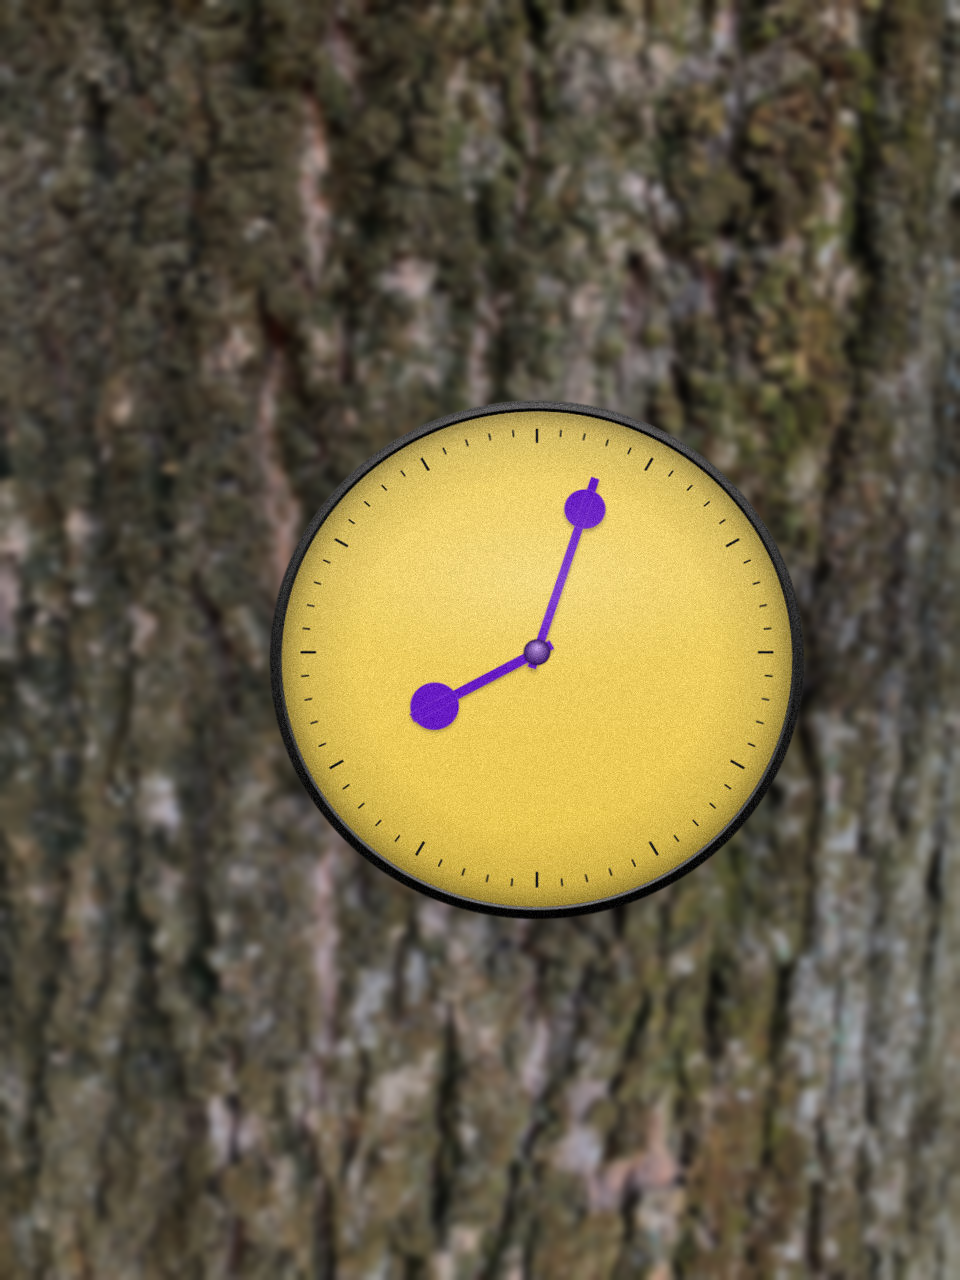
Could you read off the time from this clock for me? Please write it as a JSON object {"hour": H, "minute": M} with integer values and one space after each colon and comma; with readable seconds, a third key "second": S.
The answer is {"hour": 8, "minute": 3}
